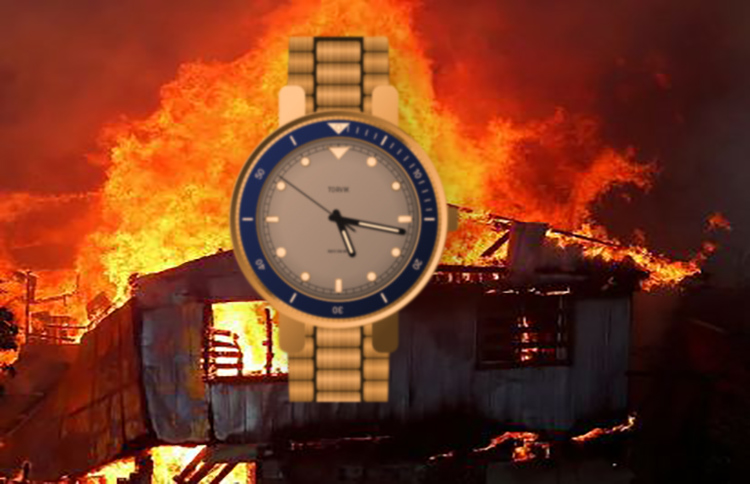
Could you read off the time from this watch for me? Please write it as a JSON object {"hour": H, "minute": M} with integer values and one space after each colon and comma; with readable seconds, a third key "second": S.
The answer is {"hour": 5, "minute": 16, "second": 51}
